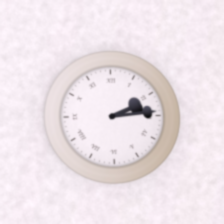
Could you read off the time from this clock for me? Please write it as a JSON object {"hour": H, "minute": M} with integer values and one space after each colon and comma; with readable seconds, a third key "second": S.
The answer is {"hour": 2, "minute": 14}
